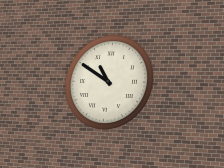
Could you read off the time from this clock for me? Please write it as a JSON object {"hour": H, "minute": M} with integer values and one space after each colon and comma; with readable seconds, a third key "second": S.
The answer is {"hour": 10, "minute": 50}
